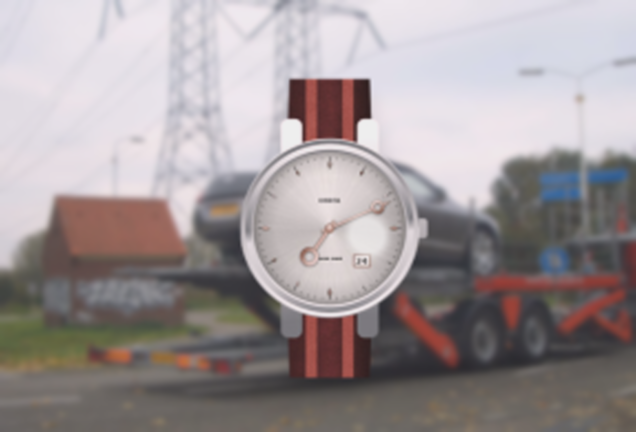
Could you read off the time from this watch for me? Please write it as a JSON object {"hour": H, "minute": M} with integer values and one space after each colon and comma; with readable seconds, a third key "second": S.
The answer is {"hour": 7, "minute": 11}
